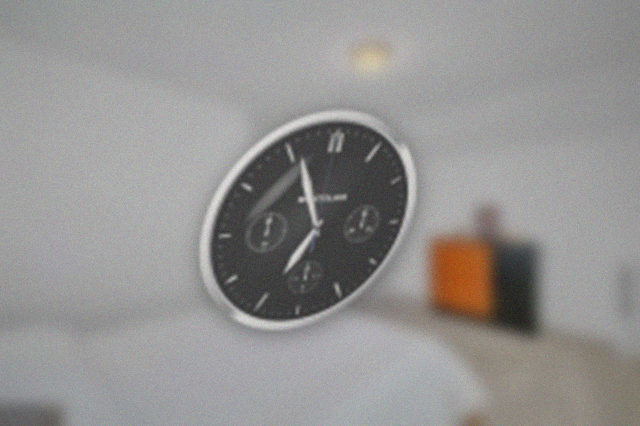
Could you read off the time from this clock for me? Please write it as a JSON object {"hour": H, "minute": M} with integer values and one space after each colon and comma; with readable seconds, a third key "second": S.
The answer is {"hour": 6, "minute": 56}
